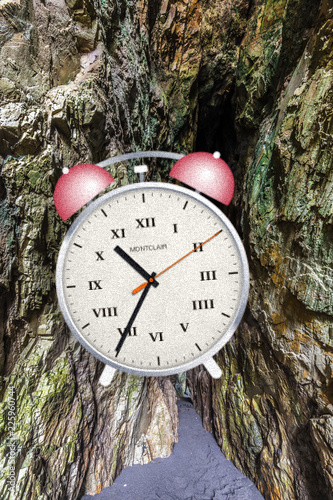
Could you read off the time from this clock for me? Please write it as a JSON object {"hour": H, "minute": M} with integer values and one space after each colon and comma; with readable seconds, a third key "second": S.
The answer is {"hour": 10, "minute": 35, "second": 10}
